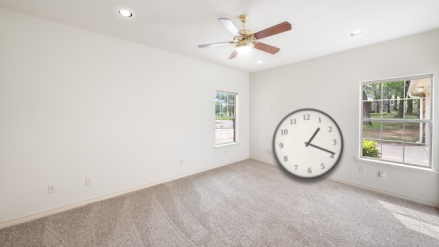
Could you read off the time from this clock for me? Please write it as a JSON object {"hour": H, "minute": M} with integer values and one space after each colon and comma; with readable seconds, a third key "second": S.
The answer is {"hour": 1, "minute": 19}
